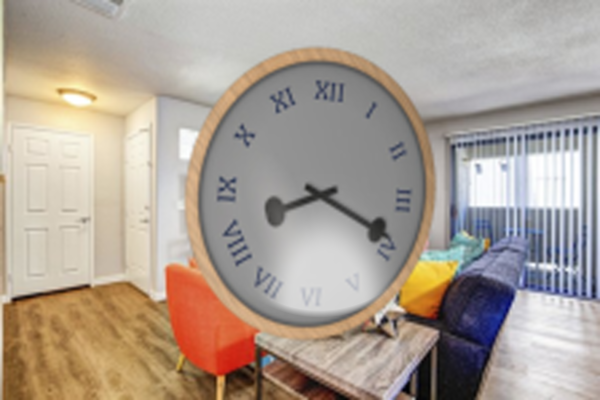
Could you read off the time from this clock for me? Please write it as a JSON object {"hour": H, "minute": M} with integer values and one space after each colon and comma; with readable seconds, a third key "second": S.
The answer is {"hour": 8, "minute": 19}
